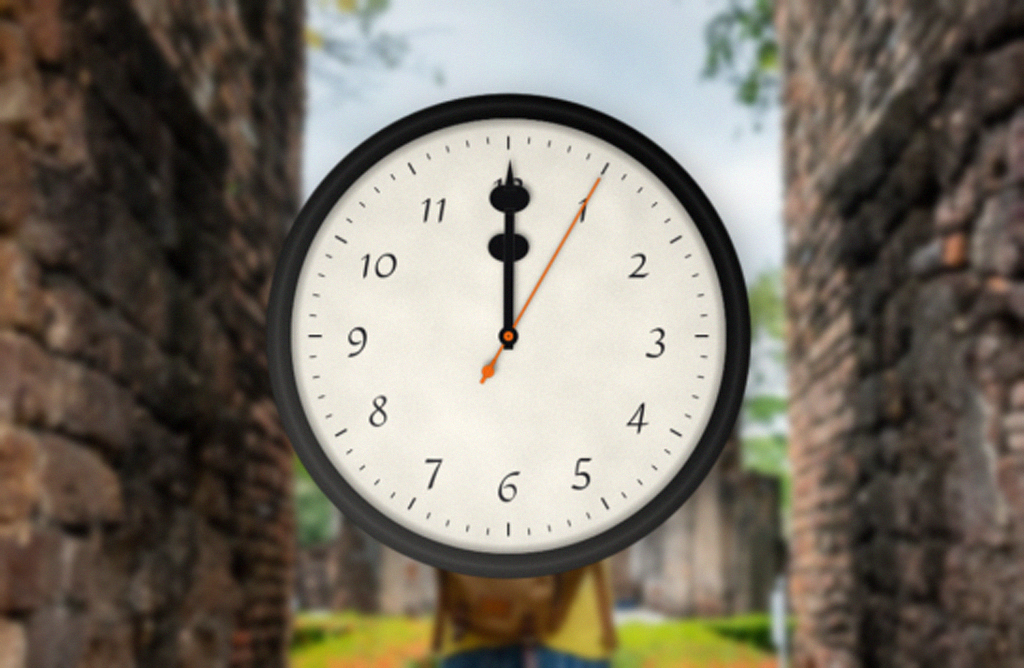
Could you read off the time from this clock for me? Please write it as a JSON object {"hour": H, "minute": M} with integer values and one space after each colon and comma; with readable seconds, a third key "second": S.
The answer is {"hour": 12, "minute": 0, "second": 5}
